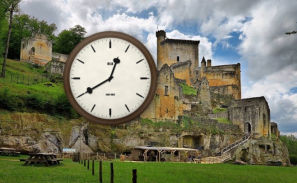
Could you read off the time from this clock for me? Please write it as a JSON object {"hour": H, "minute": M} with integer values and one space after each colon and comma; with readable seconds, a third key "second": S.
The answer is {"hour": 12, "minute": 40}
